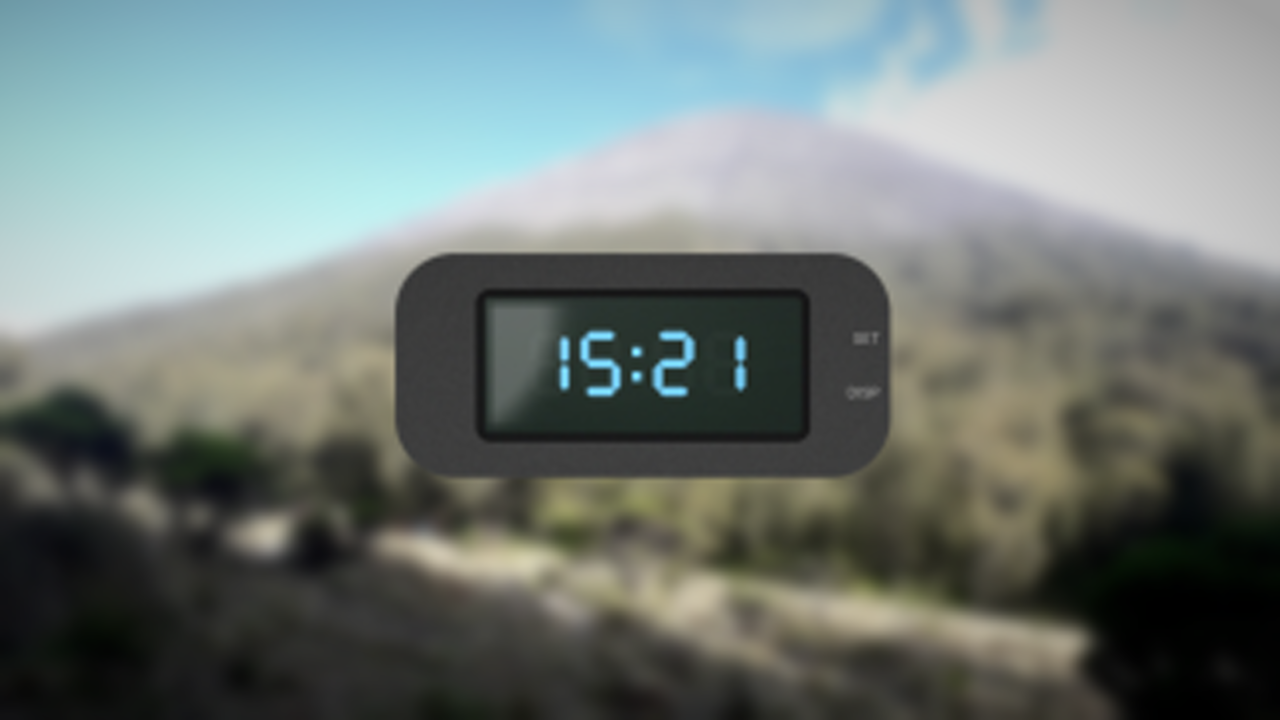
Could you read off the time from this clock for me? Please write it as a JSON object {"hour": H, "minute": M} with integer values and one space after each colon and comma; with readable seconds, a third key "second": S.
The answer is {"hour": 15, "minute": 21}
